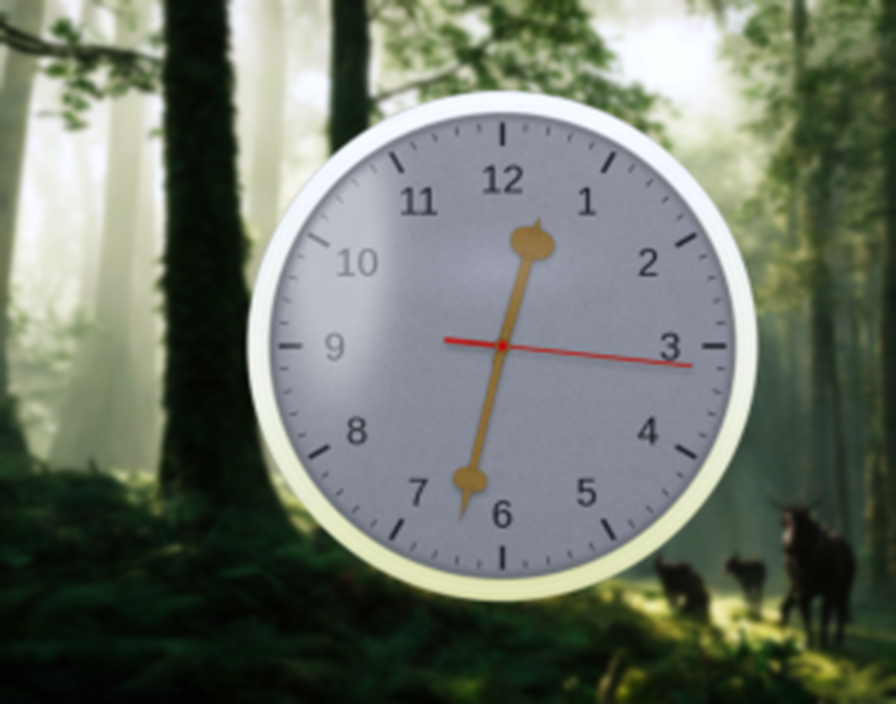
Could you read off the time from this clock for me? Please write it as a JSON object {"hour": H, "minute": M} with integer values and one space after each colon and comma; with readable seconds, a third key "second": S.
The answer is {"hour": 12, "minute": 32, "second": 16}
